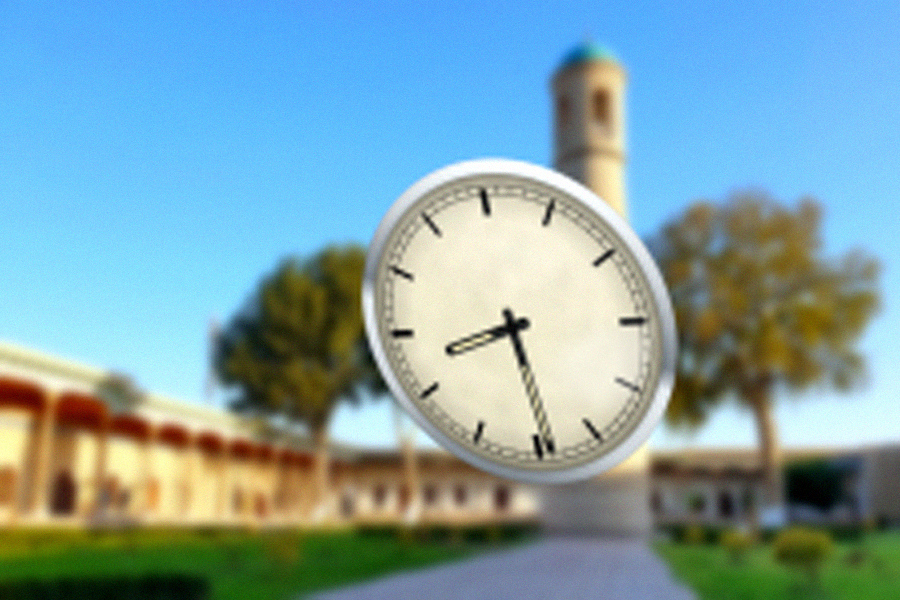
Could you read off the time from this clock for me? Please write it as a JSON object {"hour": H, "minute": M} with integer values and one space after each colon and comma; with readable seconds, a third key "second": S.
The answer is {"hour": 8, "minute": 29}
